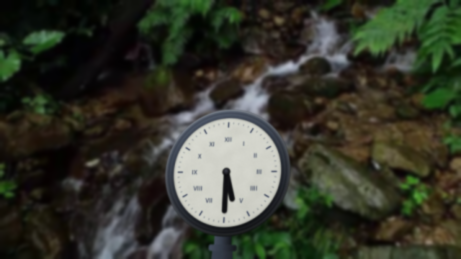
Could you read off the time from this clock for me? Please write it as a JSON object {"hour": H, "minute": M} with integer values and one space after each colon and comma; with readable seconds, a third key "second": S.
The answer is {"hour": 5, "minute": 30}
